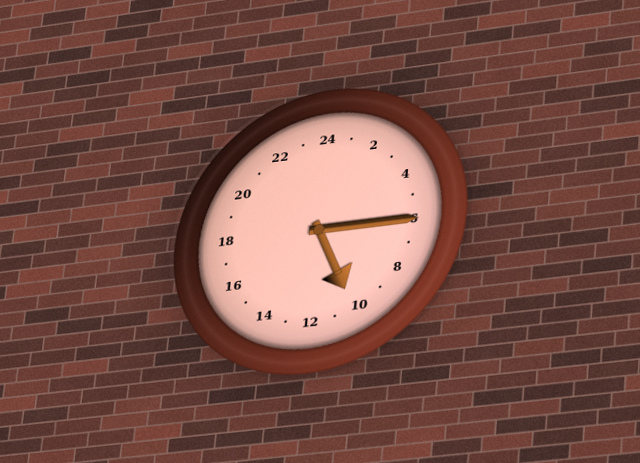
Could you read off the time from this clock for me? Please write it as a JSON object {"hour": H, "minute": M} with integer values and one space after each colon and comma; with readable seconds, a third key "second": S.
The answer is {"hour": 10, "minute": 15}
